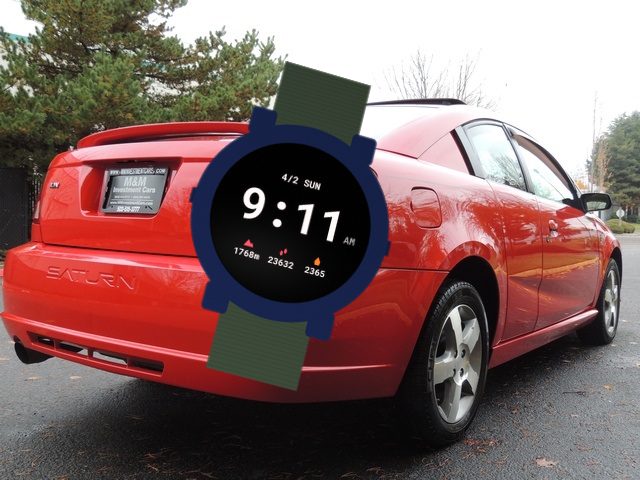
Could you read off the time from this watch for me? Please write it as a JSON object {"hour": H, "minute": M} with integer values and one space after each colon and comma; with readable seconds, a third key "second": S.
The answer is {"hour": 9, "minute": 11}
